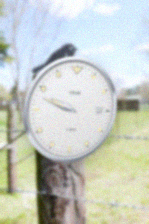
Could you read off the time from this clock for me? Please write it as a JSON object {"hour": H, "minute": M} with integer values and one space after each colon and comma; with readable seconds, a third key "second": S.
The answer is {"hour": 9, "minute": 48}
